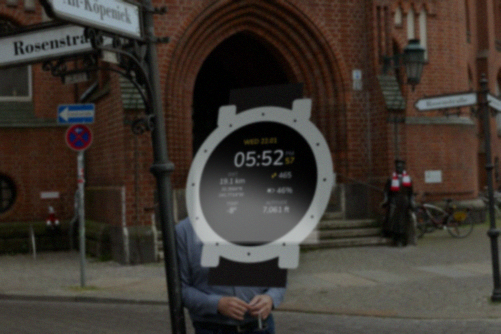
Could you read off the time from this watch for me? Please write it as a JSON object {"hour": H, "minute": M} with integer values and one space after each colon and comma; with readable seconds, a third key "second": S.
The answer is {"hour": 5, "minute": 52}
